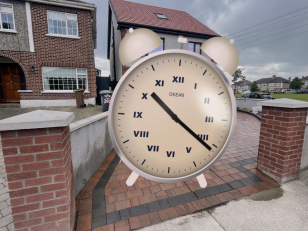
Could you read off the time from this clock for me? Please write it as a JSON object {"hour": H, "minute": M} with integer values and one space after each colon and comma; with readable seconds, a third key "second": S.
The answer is {"hour": 10, "minute": 21}
